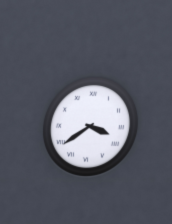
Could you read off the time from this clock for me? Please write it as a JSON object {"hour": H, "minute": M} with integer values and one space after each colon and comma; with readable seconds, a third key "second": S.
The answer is {"hour": 3, "minute": 39}
